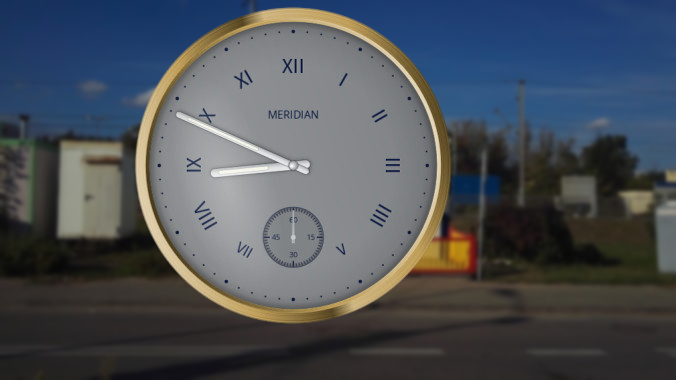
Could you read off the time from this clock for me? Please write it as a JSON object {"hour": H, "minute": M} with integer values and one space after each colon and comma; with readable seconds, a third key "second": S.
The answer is {"hour": 8, "minute": 49}
